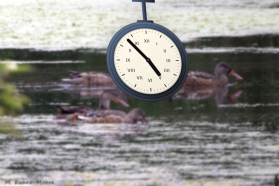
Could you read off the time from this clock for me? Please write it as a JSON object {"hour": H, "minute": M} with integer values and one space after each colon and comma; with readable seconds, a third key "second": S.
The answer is {"hour": 4, "minute": 53}
